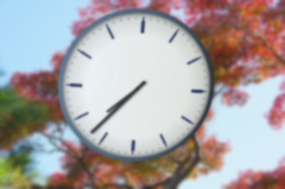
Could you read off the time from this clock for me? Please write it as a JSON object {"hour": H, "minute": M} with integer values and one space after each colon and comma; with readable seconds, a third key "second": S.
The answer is {"hour": 7, "minute": 37}
